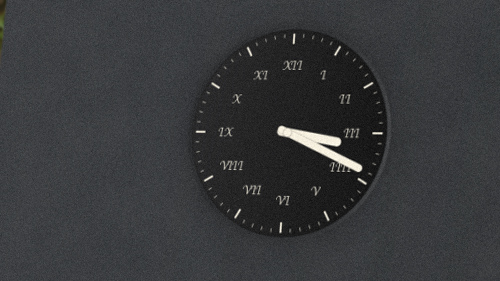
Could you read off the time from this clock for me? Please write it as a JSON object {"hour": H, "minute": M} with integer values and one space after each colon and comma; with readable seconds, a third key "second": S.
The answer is {"hour": 3, "minute": 19}
